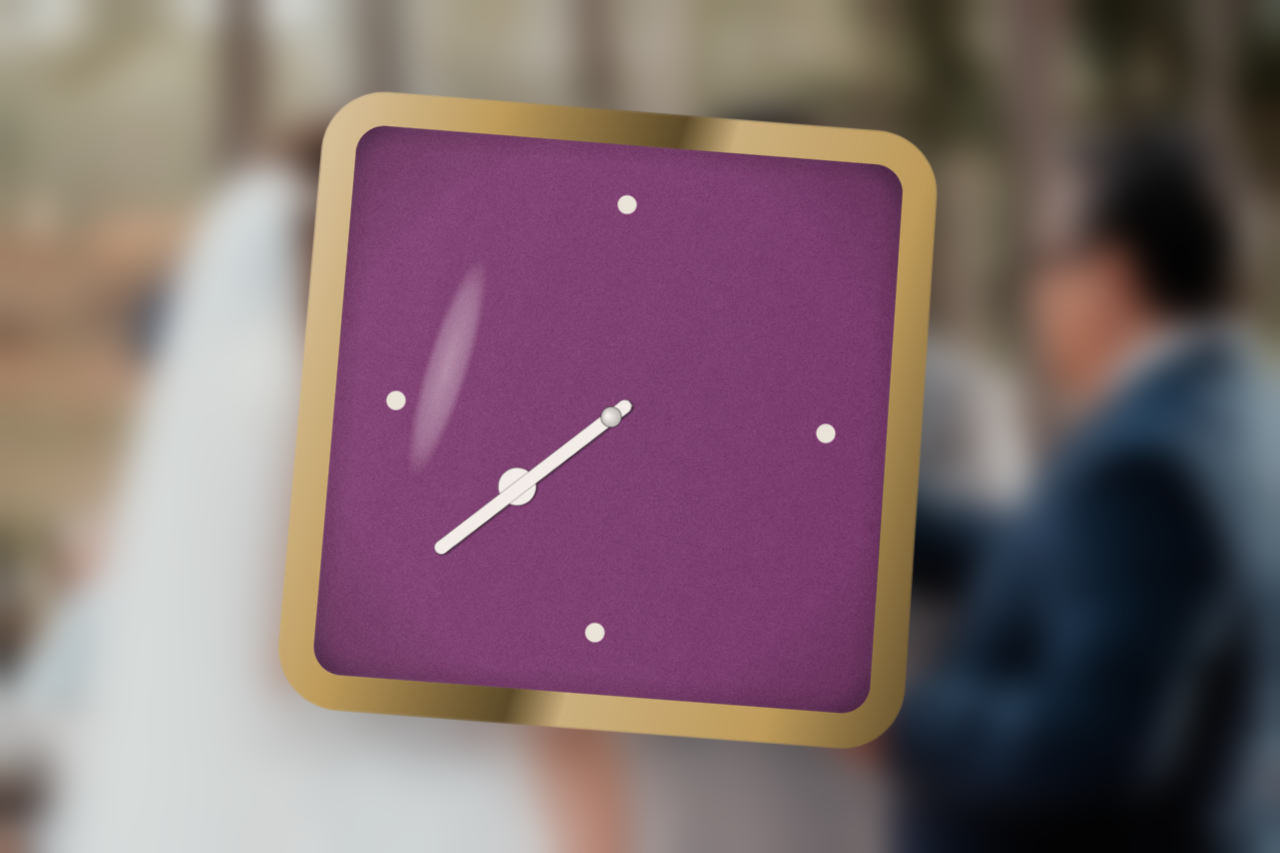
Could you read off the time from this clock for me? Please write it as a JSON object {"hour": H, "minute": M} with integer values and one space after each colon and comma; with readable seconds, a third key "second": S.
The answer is {"hour": 7, "minute": 38}
